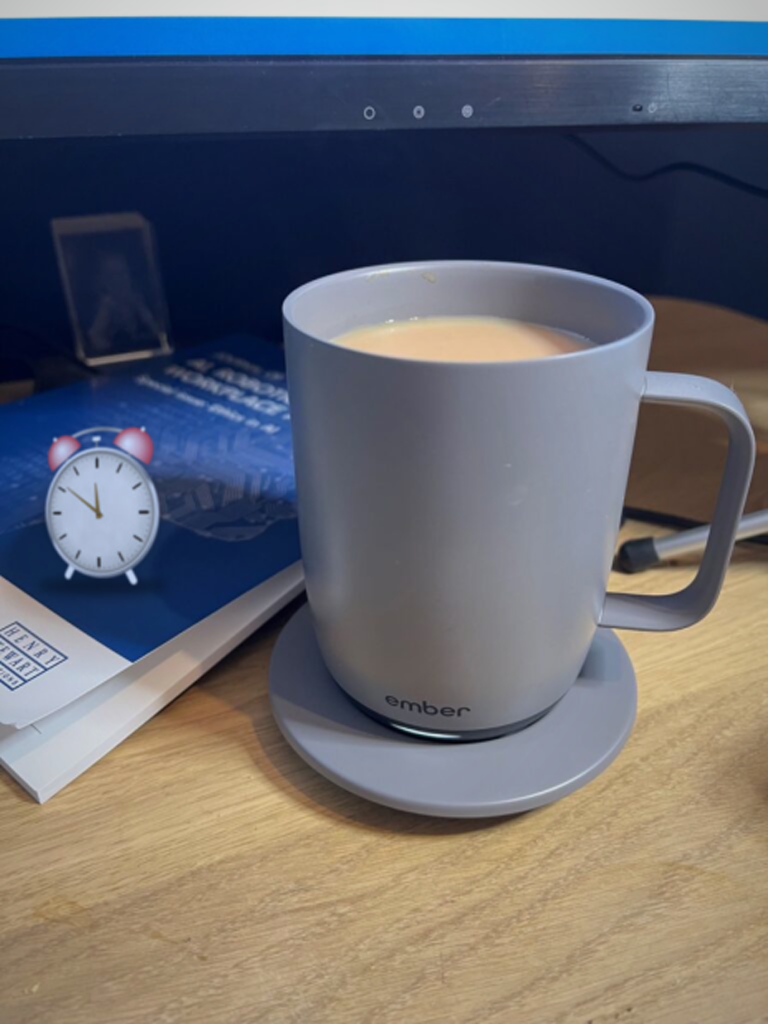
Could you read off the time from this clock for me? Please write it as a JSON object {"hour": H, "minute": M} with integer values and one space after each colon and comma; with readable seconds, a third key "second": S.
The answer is {"hour": 11, "minute": 51}
